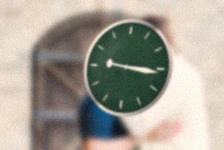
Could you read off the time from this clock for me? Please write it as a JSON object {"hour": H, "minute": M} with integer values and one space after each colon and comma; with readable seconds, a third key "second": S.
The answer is {"hour": 9, "minute": 16}
